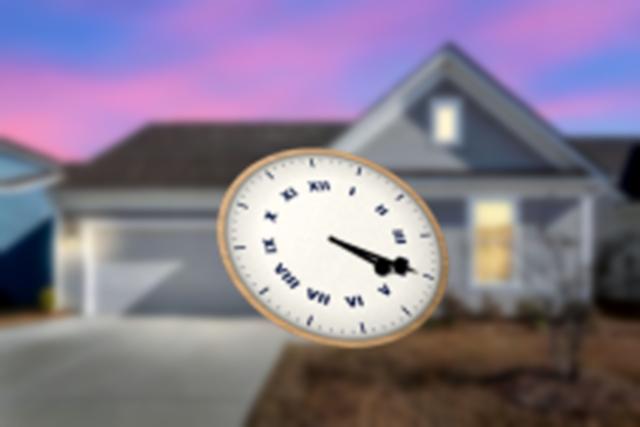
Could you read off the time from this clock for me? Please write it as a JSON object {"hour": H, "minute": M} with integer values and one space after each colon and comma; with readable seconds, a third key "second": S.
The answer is {"hour": 4, "minute": 20}
